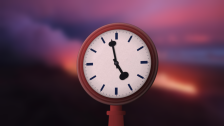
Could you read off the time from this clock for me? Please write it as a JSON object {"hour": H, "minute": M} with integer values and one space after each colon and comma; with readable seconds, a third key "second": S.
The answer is {"hour": 4, "minute": 58}
